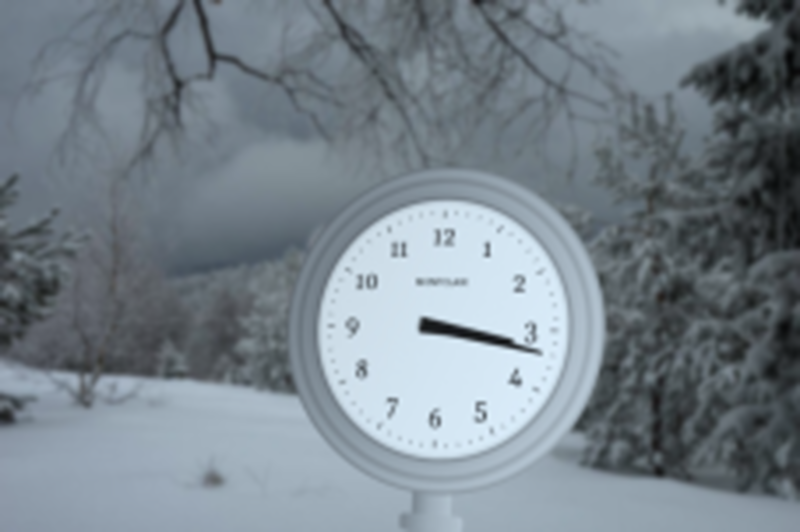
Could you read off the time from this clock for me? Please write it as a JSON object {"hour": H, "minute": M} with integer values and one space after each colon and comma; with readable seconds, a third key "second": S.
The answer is {"hour": 3, "minute": 17}
